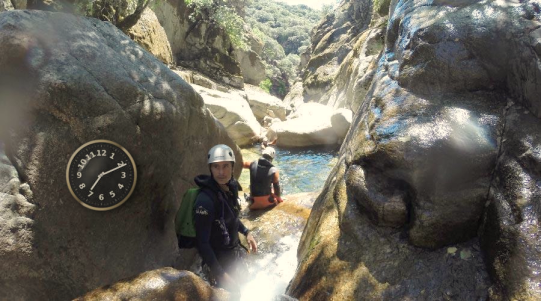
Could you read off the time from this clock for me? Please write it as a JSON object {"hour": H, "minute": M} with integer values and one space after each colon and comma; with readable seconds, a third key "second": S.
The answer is {"hour": 7, "minute": 11}
